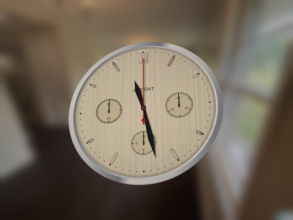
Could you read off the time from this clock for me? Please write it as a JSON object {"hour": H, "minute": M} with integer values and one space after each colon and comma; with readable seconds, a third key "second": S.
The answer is {"hour": 11, "minute": 28}
